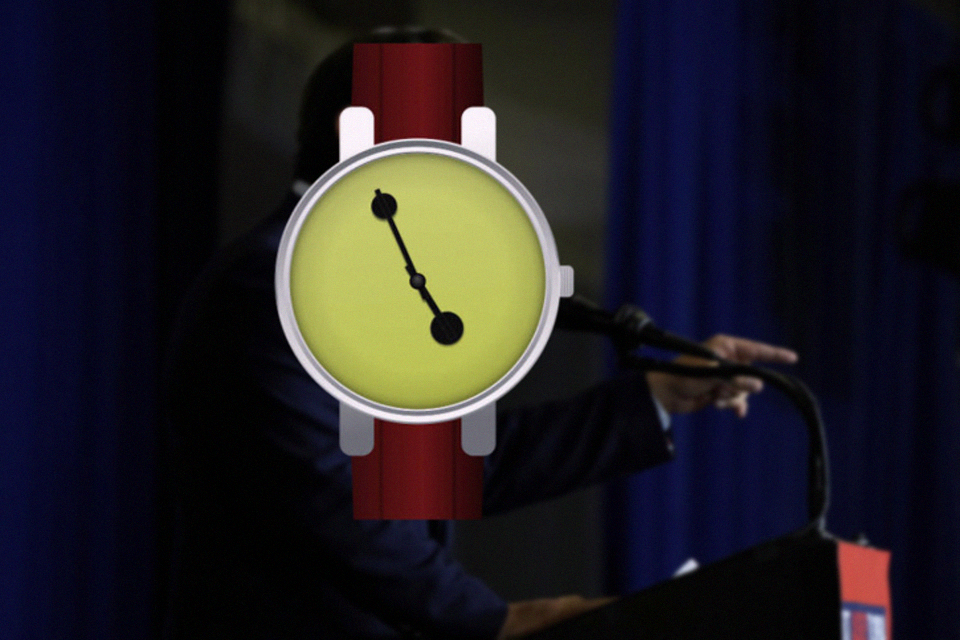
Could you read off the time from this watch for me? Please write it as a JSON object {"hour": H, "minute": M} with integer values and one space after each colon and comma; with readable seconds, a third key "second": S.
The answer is {"hour": 4, "minute": 56}
